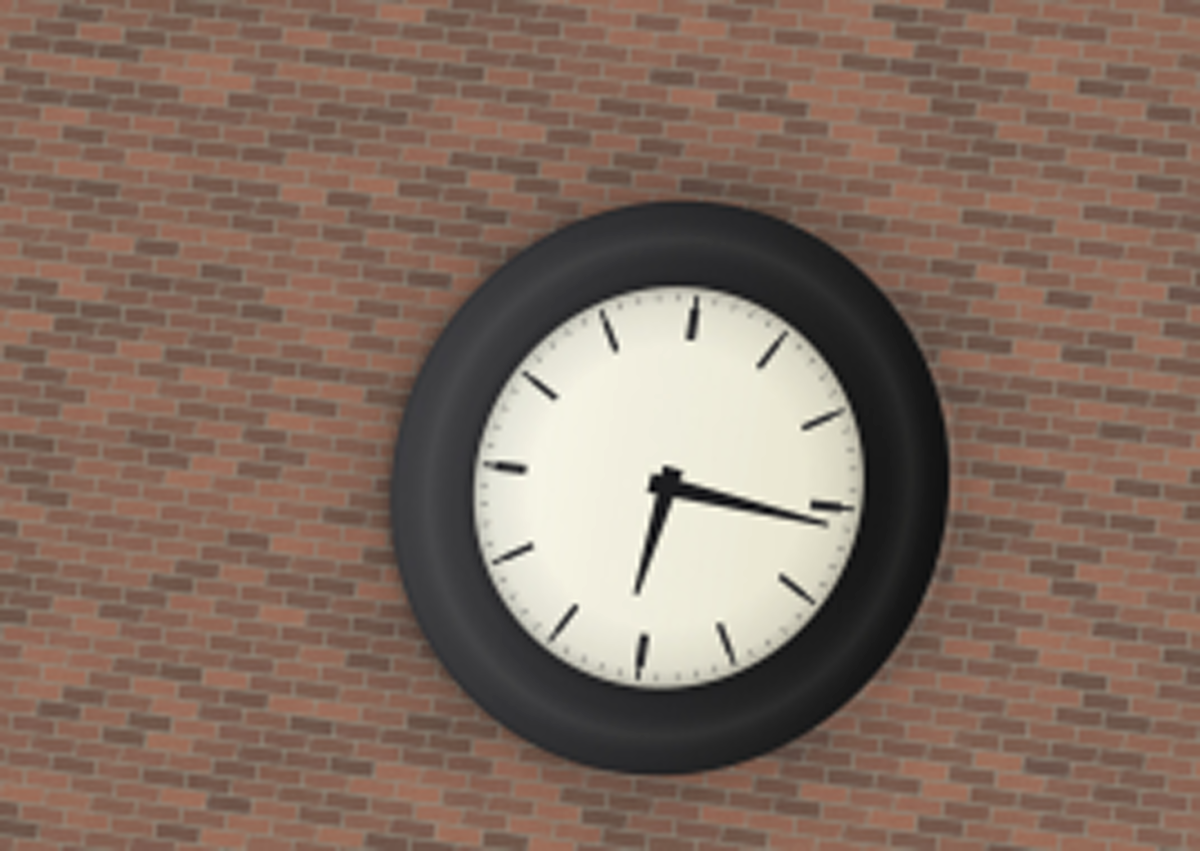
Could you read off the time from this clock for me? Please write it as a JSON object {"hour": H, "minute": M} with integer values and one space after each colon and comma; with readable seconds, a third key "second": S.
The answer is {"hour": 6, "minute": 16}
